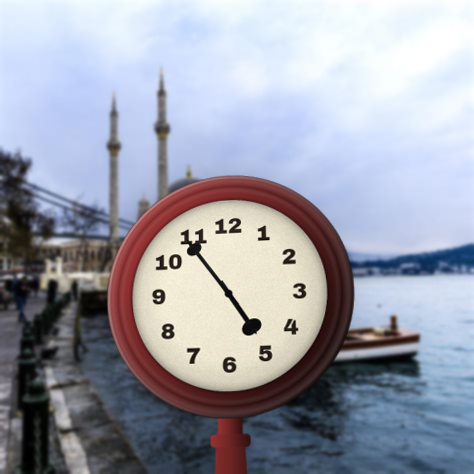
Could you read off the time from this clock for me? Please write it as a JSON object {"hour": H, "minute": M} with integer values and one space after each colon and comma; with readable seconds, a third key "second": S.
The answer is {"hour": 4, "minute": 54}
